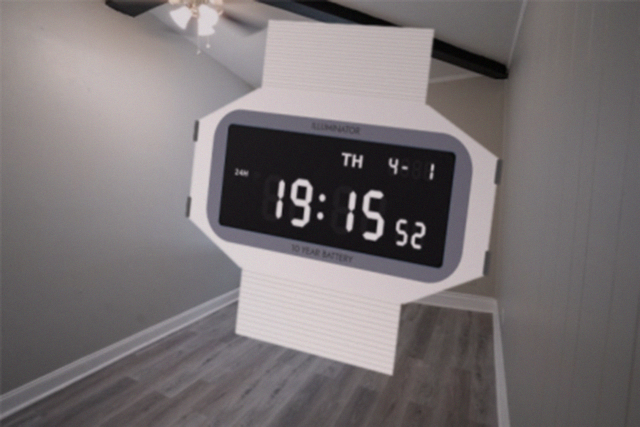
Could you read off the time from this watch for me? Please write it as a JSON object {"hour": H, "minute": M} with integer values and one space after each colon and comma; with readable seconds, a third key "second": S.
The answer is {"hour": 19, "minute": 15, "second": 52}
